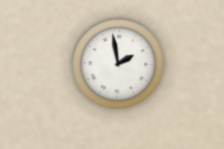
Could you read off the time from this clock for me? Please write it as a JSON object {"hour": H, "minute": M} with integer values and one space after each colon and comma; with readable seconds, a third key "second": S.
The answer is {"hour": 1, "minute": 58}
